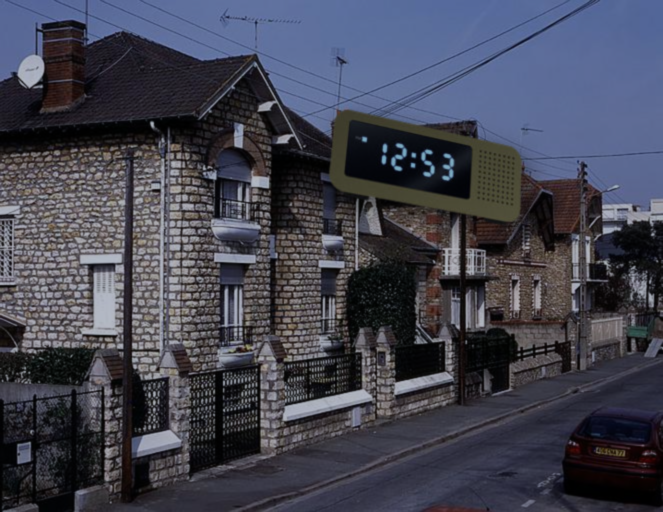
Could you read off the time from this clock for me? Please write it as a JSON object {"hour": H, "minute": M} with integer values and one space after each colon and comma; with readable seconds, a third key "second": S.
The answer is {"hour": 12, "minute": 53}
